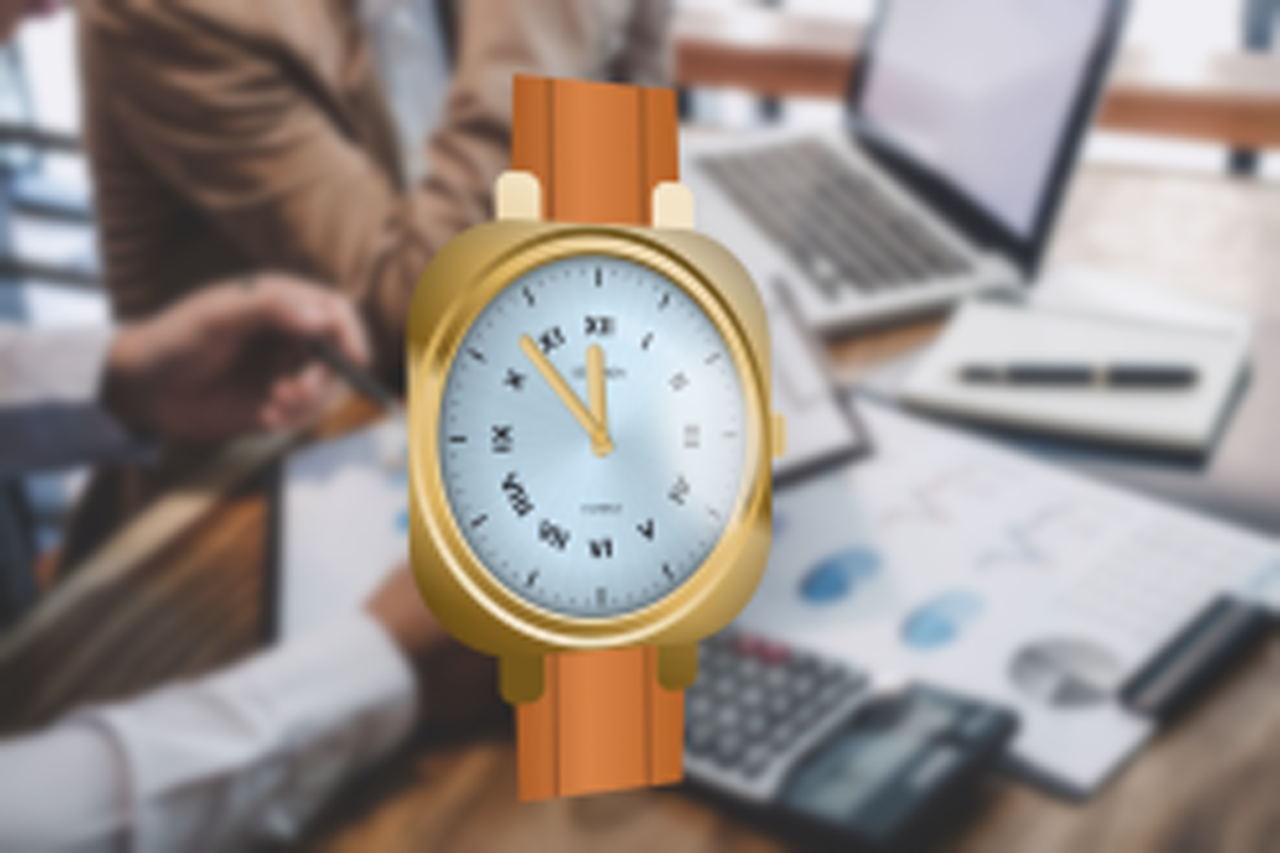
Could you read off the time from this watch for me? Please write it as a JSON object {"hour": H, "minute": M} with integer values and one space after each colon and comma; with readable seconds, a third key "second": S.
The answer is {"hour": 11, "minute": 53}
